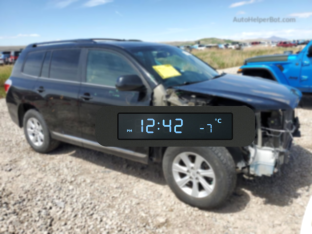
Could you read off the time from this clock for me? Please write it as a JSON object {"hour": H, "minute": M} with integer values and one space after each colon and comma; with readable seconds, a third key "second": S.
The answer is {"hour": 12, "minute": 42}
